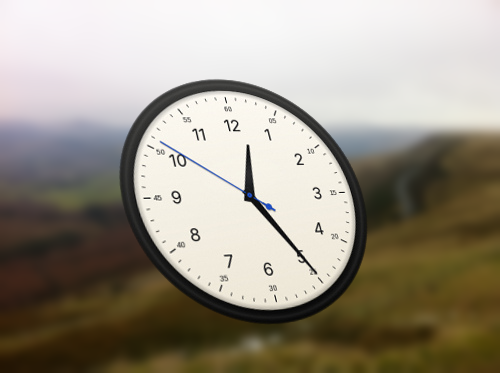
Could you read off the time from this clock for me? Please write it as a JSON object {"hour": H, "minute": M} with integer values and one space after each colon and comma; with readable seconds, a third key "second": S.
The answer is {"hour": 12, "minute": 24, "second": 51}
